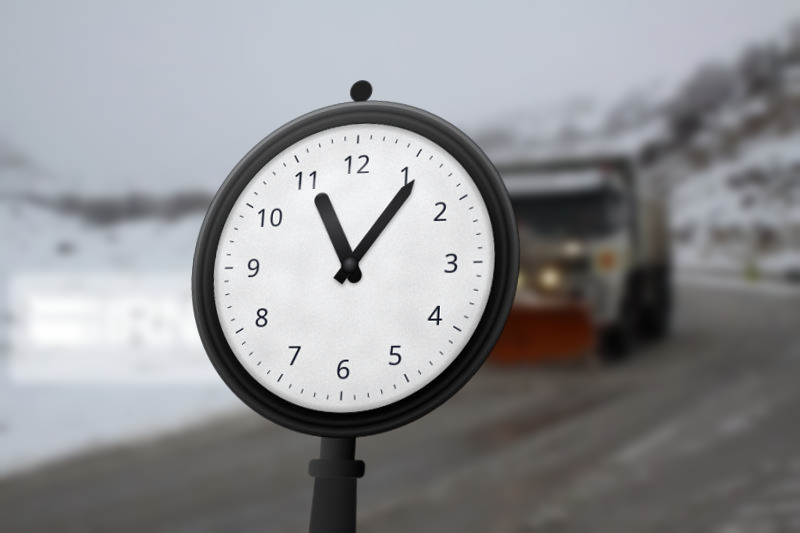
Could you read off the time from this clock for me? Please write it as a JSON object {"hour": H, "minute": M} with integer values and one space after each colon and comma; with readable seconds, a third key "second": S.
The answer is {"hour": 11, "minute": 6}
